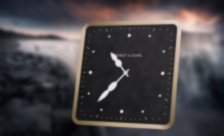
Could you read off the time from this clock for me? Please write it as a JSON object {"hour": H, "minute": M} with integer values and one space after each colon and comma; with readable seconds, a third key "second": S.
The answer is {"hour": 10, "minute": 37}
